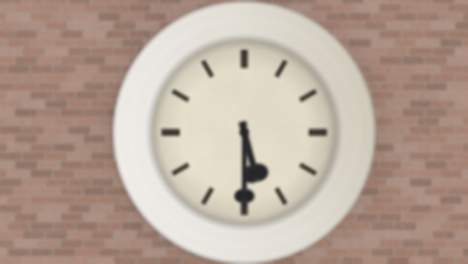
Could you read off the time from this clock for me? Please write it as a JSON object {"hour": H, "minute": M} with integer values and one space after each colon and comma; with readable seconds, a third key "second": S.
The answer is {"hour": 5, "minute": 30}
